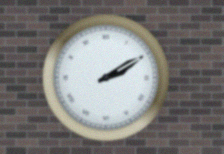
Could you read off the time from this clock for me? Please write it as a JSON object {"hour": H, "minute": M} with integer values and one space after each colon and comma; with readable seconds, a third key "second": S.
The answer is {"hour": 2, "minute": 10}
